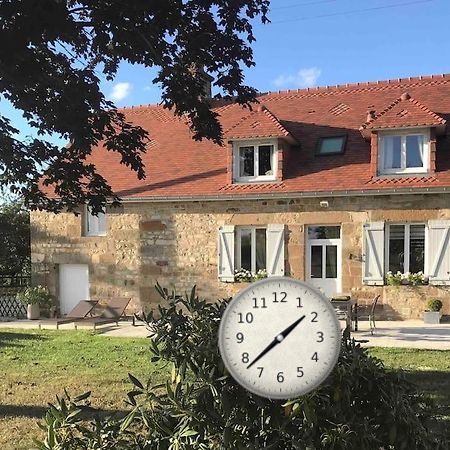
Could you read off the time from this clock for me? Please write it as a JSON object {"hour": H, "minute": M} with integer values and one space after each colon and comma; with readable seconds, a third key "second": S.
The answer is {"hour": 1, "minute": 38}
